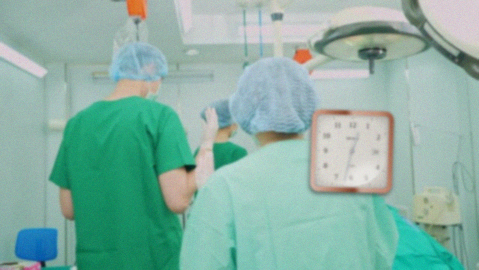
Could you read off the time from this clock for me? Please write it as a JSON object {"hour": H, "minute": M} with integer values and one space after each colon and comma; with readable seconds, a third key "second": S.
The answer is {"hour": 12, "minute": 32}
